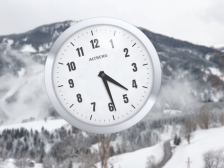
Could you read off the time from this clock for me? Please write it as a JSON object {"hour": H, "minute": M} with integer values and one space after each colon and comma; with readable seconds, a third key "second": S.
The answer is {"hour": 4, "minute": 29}
